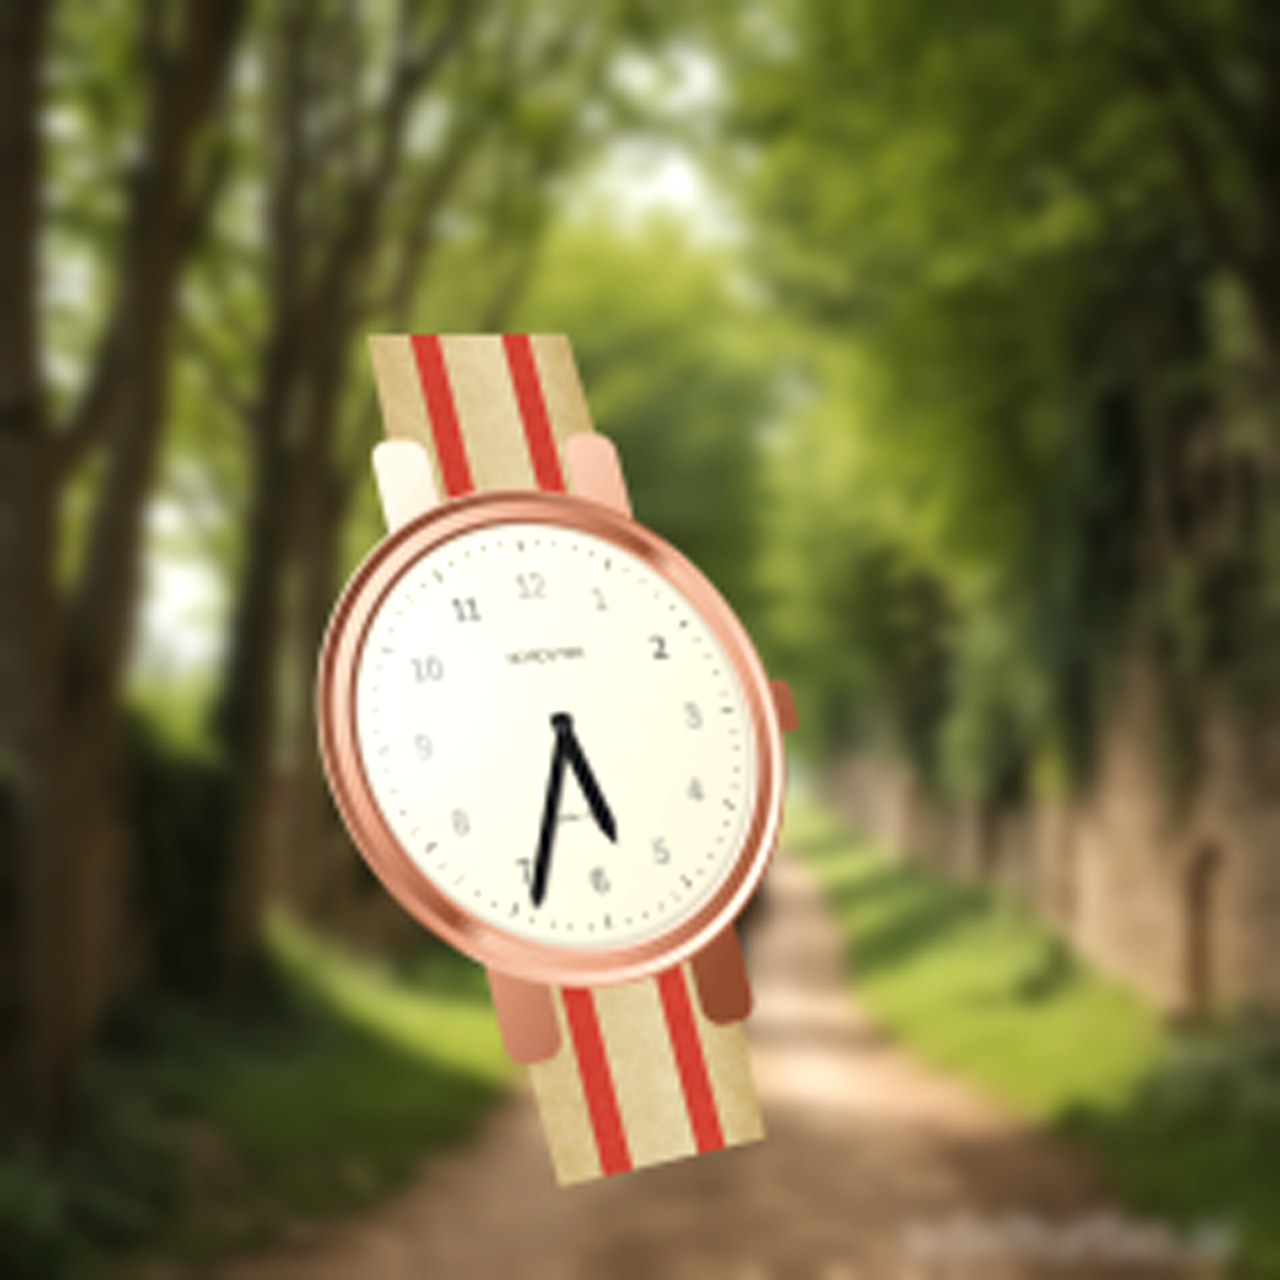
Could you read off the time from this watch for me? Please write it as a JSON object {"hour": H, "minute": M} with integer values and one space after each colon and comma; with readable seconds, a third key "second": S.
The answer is {"hour": 5, "minute": 34}
